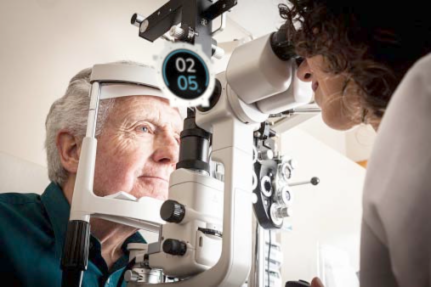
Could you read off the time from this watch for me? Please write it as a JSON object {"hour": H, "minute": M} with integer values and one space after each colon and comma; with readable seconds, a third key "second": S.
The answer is {"hour": 2, "minute": 5}
